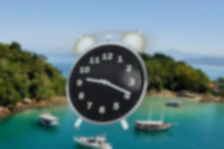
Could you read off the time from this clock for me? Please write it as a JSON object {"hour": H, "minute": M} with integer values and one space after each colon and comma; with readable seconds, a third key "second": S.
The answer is {"hour": 9, "minute": 19}
